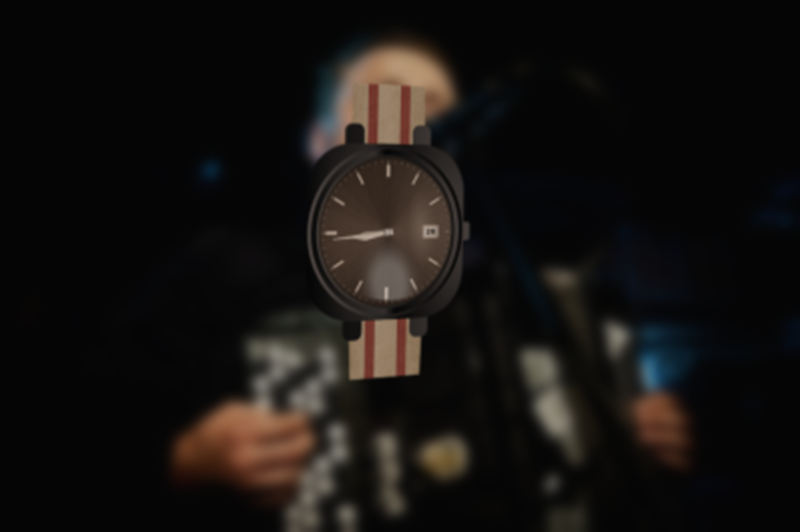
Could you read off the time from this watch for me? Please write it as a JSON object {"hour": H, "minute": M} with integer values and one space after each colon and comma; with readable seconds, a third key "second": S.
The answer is {"hour": 8, "minute": 44}
